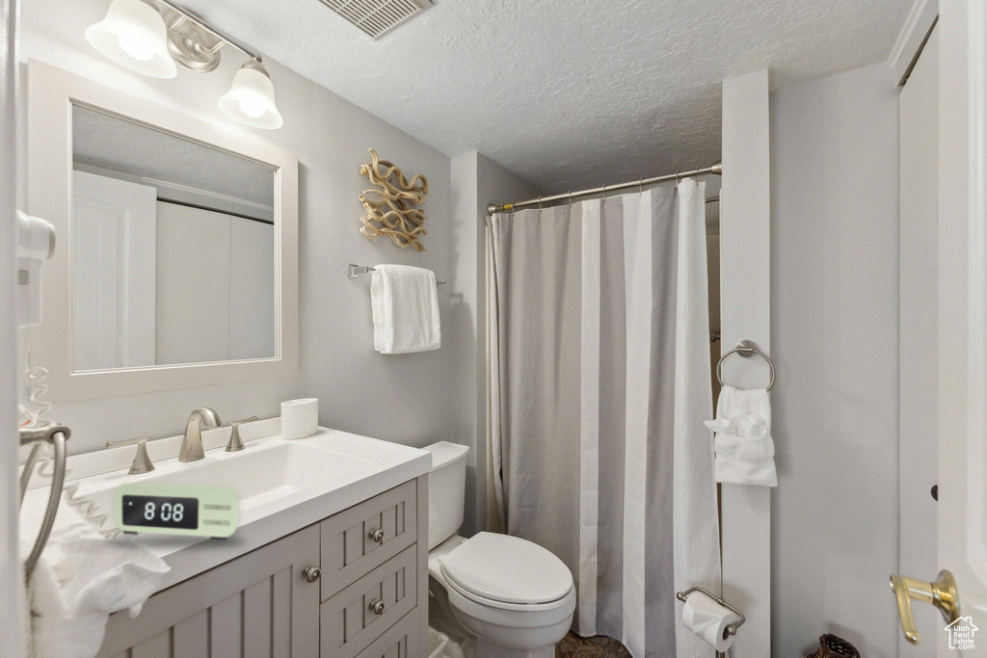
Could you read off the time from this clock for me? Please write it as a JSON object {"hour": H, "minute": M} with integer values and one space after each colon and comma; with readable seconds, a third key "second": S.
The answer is {"hour": 8, "minute": 8}
